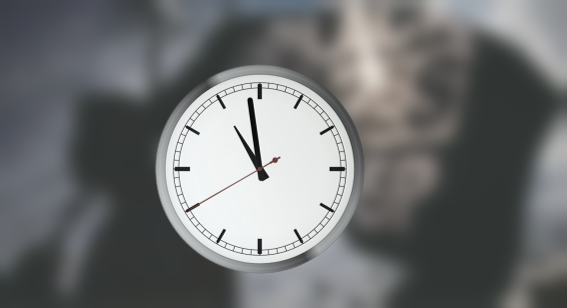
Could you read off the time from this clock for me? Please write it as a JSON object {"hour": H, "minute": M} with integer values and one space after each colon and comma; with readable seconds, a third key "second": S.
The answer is {"hour": 10, "minute": 58, "second": 40}
